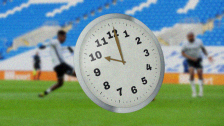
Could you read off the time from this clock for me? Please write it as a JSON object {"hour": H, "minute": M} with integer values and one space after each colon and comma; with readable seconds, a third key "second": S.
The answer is {"hour": 10, "minute": 1}
